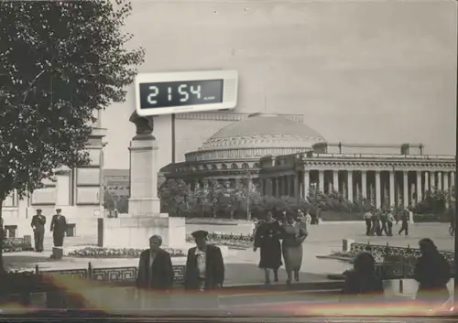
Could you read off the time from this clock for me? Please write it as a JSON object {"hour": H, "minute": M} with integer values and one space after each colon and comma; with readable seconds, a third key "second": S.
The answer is {"hour": 21, "minute": 54}
